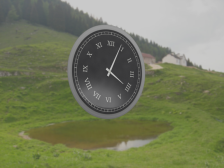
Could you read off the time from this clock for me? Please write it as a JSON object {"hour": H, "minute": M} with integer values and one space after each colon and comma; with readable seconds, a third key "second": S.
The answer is {"hour": 4, "minute": 4}
